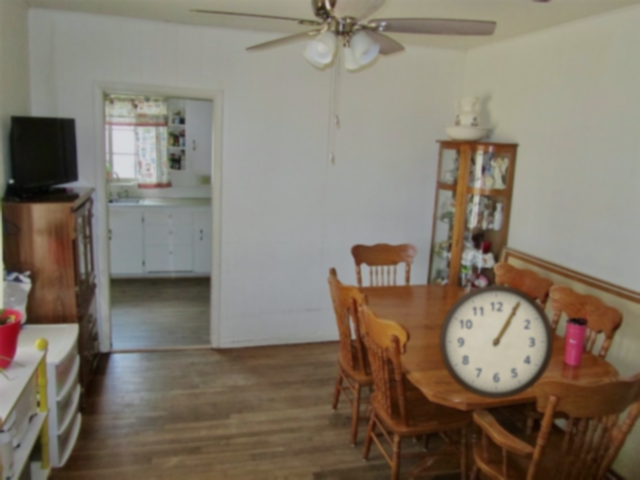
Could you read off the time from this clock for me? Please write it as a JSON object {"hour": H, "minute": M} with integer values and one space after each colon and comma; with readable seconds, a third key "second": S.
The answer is {"hour": 1, "minute": 5}
